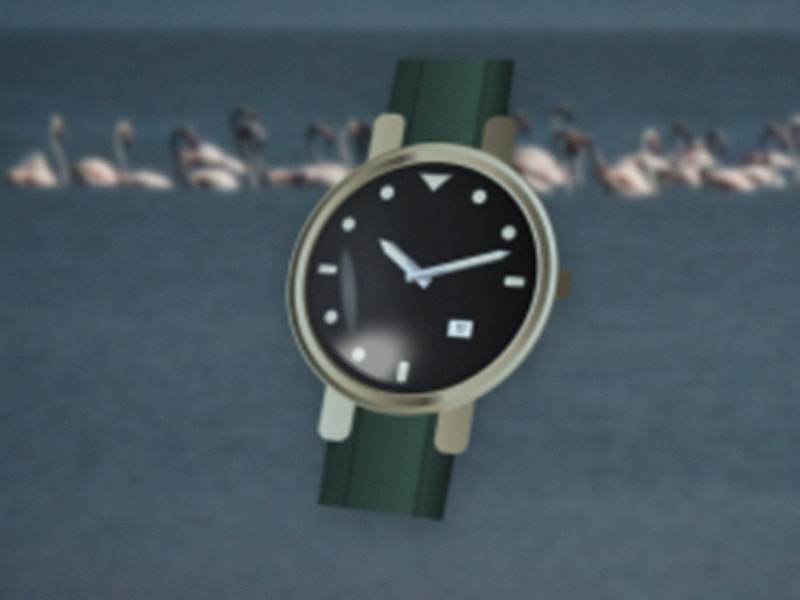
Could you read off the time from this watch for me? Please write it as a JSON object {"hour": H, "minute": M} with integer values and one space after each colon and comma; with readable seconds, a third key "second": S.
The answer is {"hour": 10, "minute": 12}
